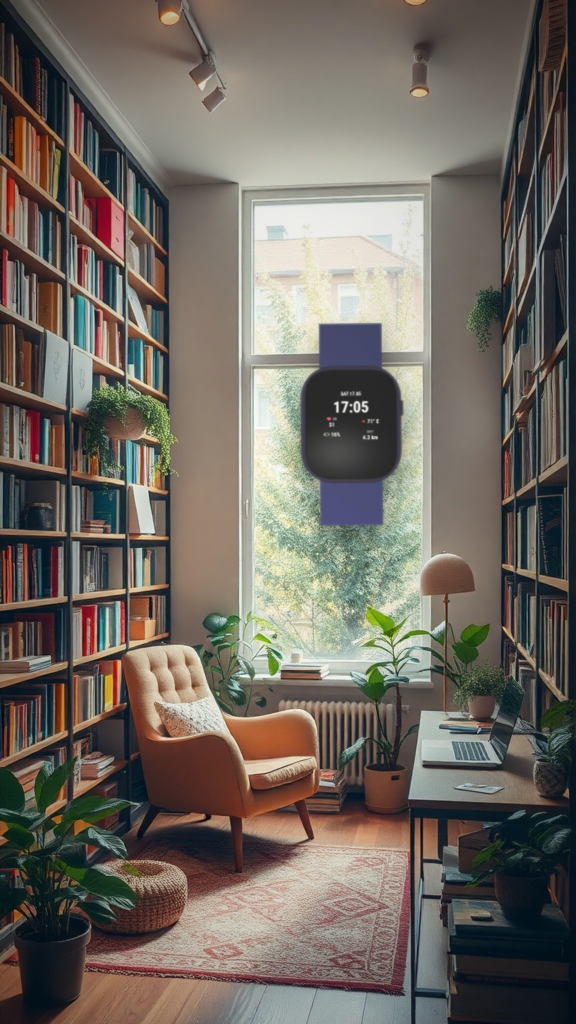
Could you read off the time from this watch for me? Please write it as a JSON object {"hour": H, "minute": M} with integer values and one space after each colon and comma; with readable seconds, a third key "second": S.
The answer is {"hour": 17, "minute": 5}
